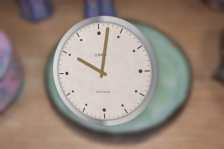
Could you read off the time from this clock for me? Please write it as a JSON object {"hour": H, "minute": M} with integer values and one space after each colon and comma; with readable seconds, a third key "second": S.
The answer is {"hour": 10, "minute": 2}
